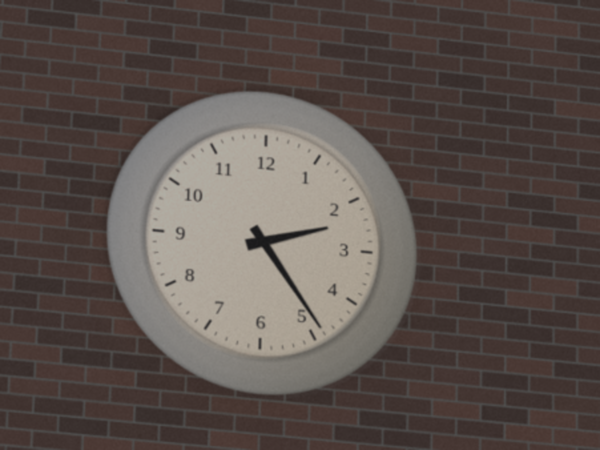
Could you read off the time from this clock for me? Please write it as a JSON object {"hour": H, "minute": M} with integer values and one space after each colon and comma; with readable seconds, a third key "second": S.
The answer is {"hour": 2, "minute": 24}
